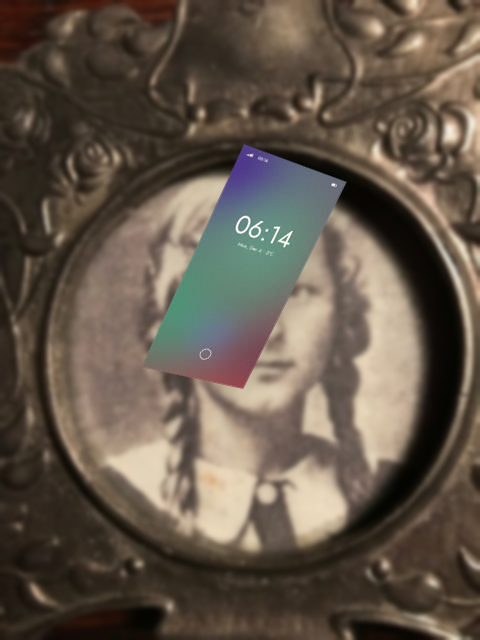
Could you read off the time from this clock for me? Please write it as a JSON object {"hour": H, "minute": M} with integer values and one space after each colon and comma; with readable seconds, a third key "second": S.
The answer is {"hour": 6, "minute": 14}
